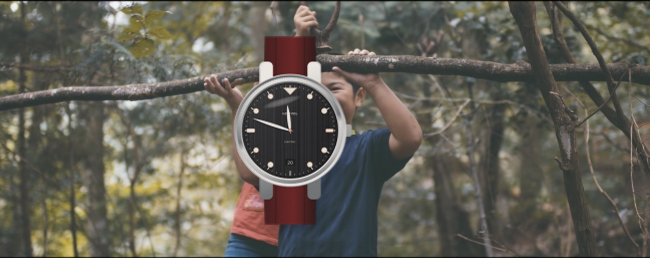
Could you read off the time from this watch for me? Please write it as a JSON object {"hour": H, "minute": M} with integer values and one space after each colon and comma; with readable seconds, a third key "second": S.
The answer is {"hour": 11, "minute": 48}
